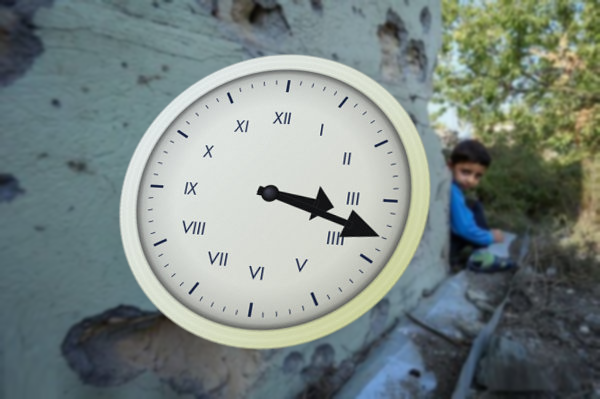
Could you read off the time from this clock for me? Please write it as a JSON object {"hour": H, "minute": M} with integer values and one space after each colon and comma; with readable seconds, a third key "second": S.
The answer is {"hour": 3, "minute": 18}
